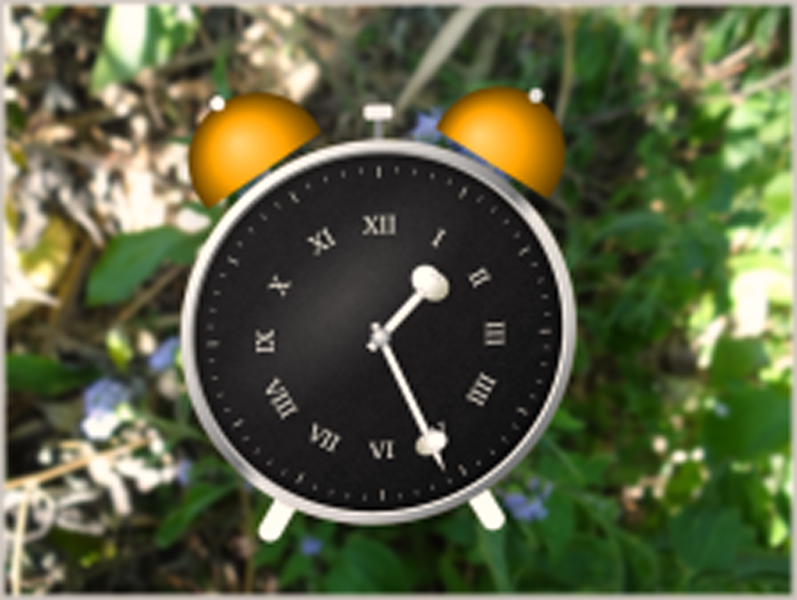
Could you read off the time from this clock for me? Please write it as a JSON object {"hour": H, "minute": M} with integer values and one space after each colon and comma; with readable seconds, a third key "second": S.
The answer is {"hour": 1, "minute": 26}
